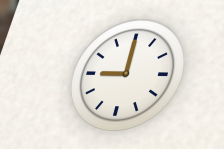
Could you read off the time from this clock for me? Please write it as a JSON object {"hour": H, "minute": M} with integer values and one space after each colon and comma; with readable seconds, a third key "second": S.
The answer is {"hour": 9, "minute": 0}
